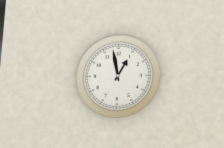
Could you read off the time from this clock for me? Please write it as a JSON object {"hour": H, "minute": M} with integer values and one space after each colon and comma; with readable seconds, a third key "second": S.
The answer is {"hour": 12, "minute": 58}
